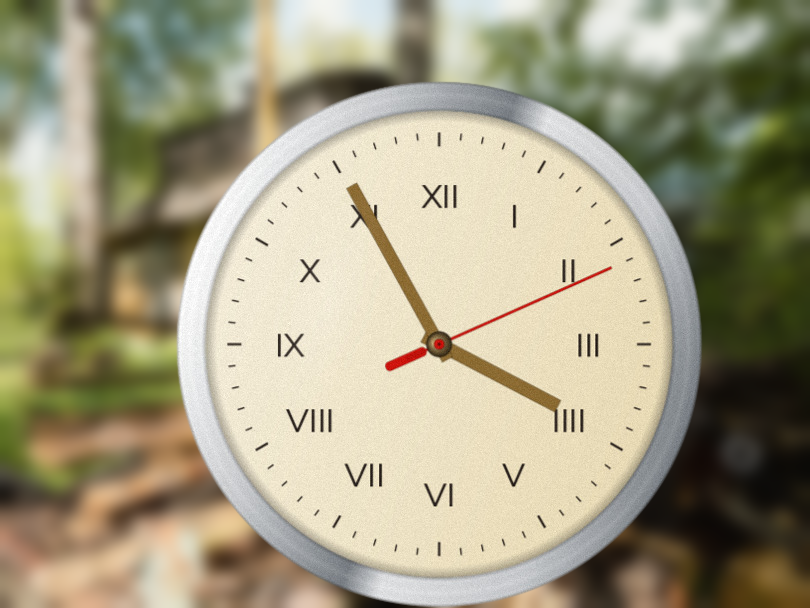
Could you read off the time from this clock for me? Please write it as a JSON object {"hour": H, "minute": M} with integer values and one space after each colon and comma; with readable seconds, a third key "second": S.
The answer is {"hour": 3, "minute": 55, "second": 11}
